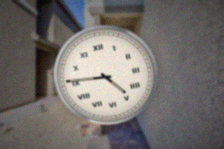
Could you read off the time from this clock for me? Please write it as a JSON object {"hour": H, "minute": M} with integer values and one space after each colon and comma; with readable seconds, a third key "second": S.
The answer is {"hour": 4, "minute": 46}
